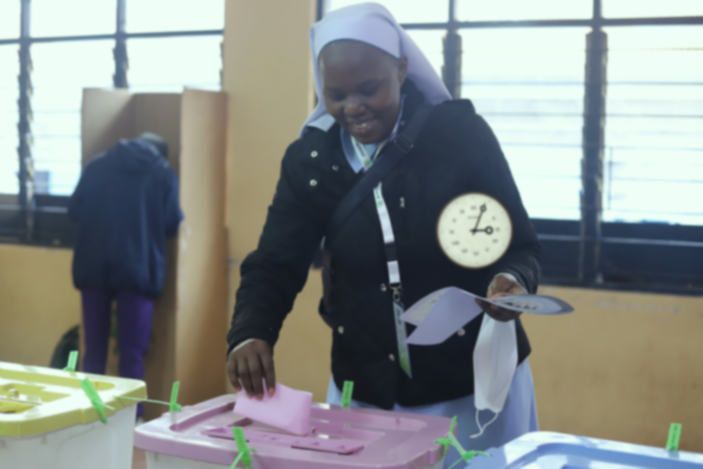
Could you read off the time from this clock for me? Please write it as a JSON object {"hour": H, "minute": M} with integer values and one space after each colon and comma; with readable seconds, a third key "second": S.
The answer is {"hour": 3, "minute": 4}
